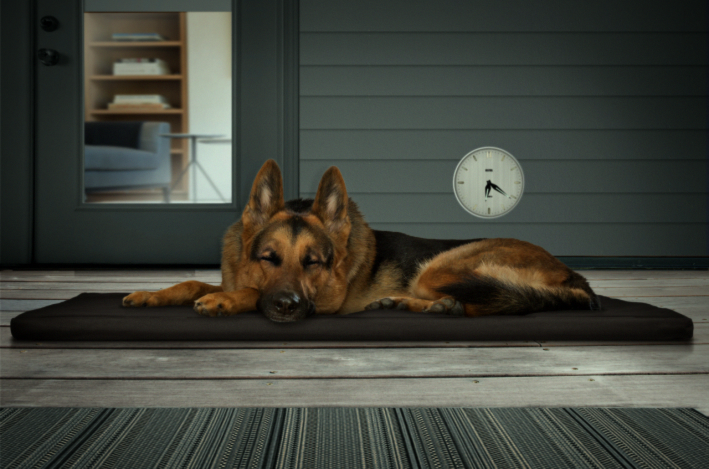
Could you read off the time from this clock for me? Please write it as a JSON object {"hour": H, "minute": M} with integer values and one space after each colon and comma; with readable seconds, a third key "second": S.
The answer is {"hour": 6, "minute": 21}
